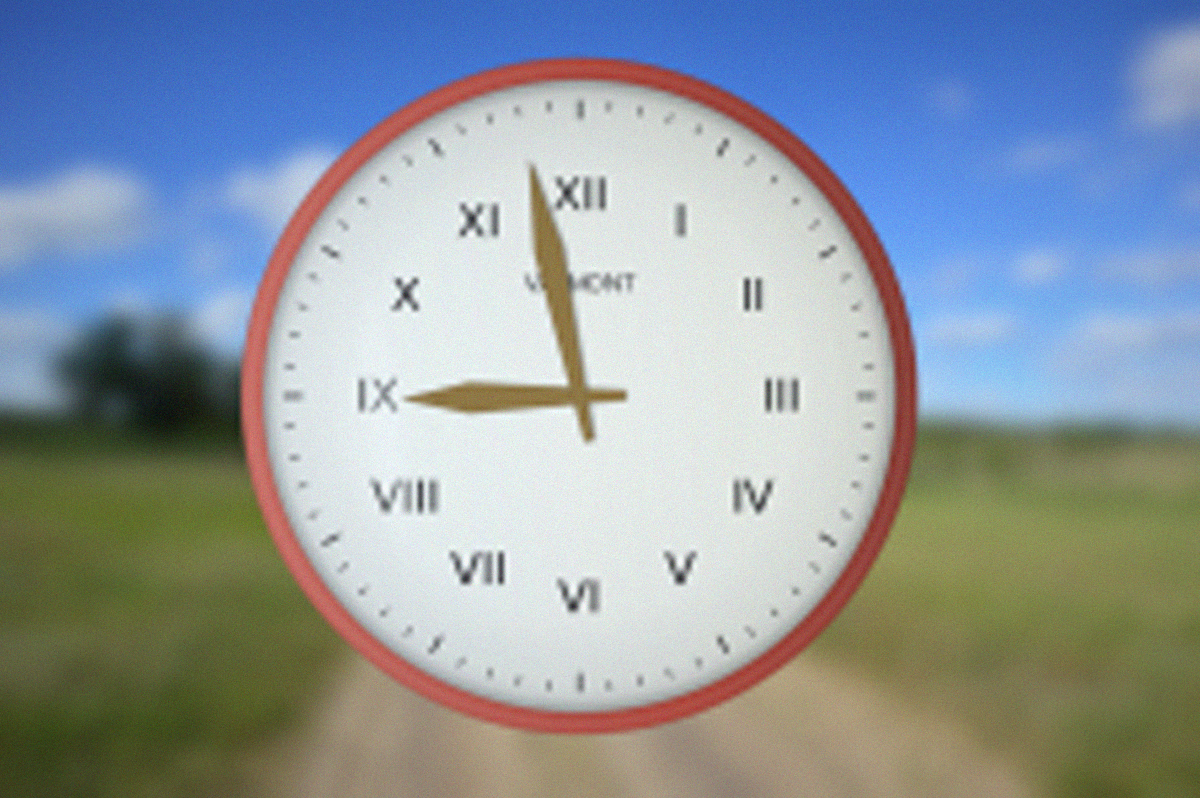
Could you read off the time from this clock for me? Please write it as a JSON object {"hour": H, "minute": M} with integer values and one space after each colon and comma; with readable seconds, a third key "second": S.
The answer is {"hour": 8, "minute": 58}
